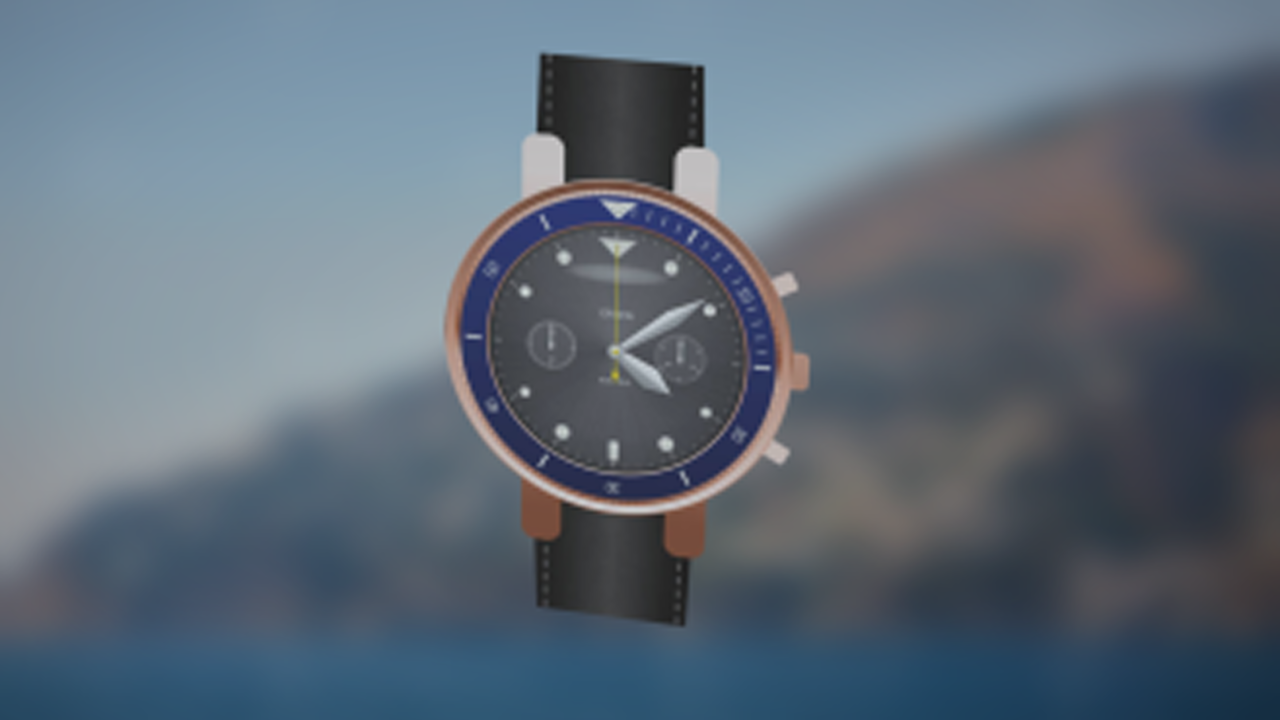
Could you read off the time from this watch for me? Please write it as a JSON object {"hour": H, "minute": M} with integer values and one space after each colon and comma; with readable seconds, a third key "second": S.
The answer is {"hour": 4, "minute": 9}
